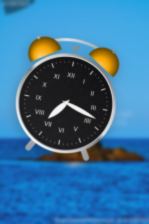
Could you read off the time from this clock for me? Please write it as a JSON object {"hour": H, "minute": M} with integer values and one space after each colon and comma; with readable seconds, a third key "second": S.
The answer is {"hour": 7, "minute": 18}
